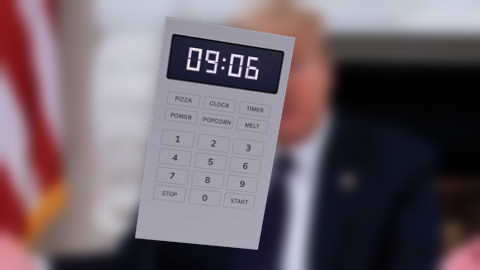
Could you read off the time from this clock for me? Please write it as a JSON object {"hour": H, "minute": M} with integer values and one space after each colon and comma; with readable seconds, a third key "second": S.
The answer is {"hour": 9, "minute": 6}
